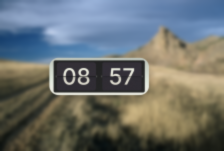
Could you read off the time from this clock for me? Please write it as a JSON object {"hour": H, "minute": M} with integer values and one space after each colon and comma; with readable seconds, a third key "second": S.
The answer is {"hour": 8, "minute": 57}
